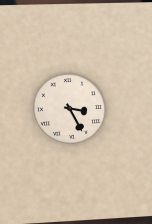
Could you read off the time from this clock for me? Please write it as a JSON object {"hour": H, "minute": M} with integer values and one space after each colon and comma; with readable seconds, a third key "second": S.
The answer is {"hour": 3, "minute": 26}
